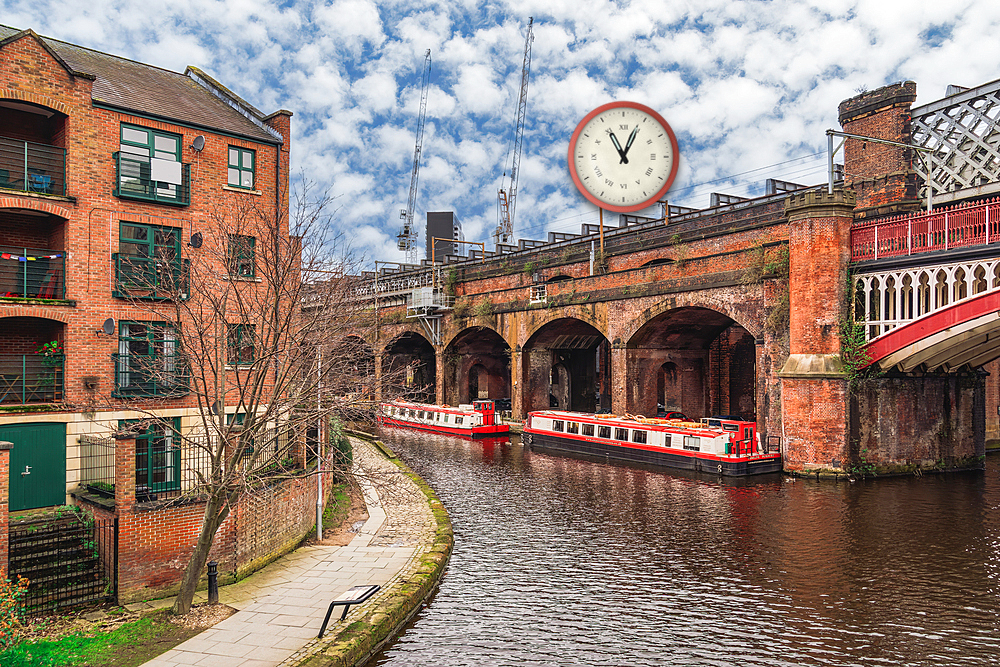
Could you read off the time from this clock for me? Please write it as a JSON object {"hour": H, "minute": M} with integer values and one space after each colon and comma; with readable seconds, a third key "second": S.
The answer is {"hour": 11, "minute": 4}
